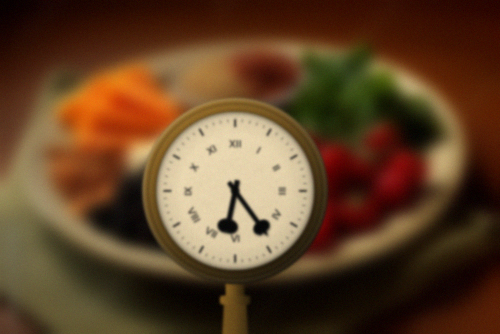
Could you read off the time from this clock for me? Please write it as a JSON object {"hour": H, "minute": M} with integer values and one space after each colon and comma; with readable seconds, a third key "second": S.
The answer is {"hour": 6, "minute": 24}
